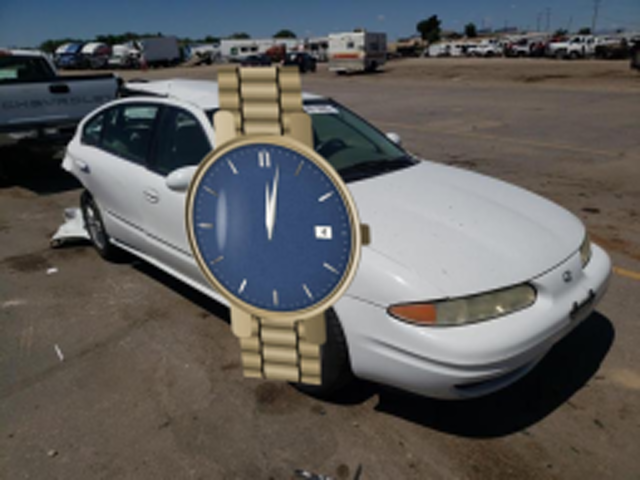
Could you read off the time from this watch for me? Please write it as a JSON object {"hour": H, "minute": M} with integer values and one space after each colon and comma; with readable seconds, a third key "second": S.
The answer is {"hour": 12, "minute": 2}
